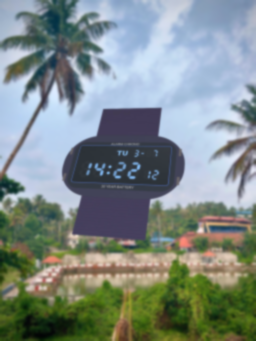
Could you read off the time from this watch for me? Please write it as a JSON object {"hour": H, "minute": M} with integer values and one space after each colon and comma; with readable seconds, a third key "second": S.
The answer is {"hour": 14, "minute": 22}
